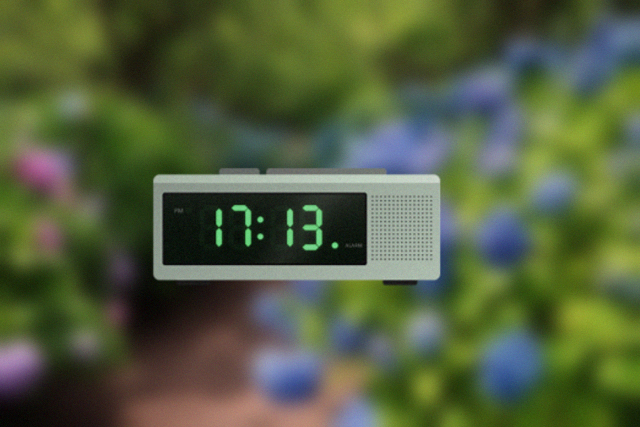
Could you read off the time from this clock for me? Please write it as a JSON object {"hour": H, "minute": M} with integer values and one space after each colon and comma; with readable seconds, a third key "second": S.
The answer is {"hour": 17, "minute": 13}
